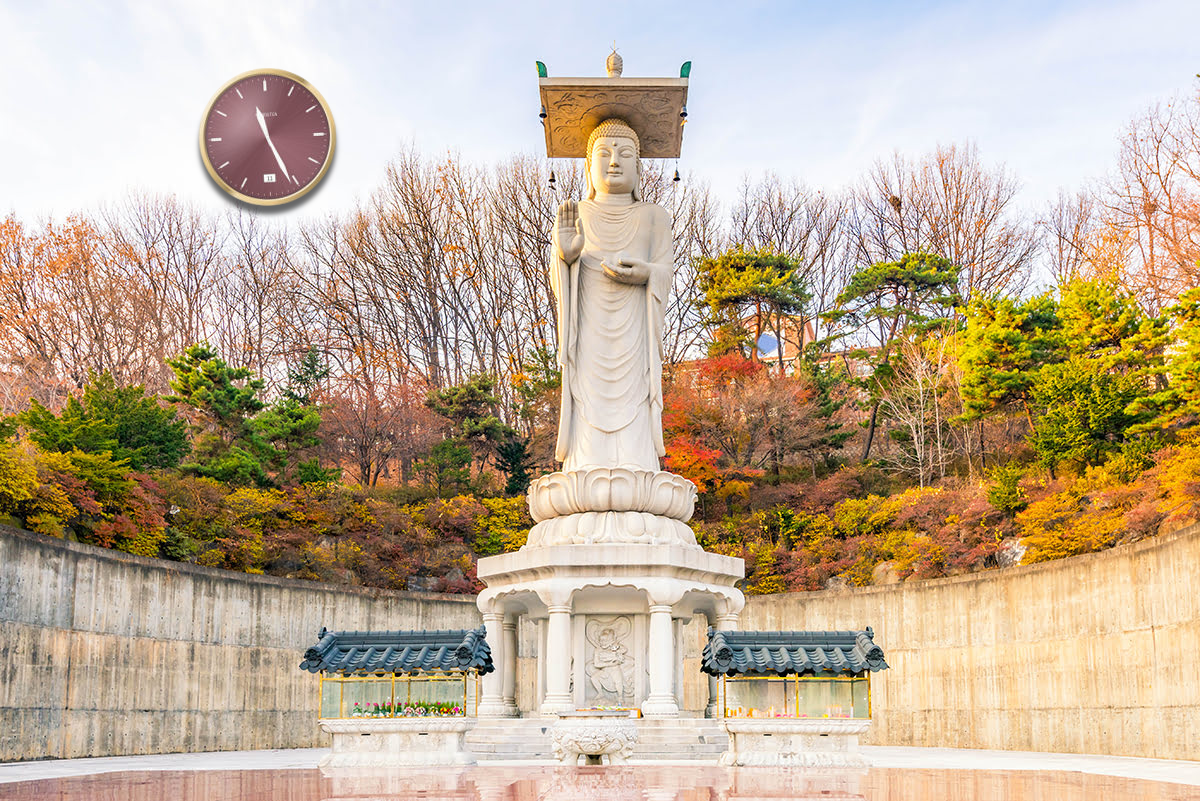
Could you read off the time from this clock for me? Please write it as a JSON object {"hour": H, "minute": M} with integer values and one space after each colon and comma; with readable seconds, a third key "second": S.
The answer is {"hour": 11, "minute": 26}
